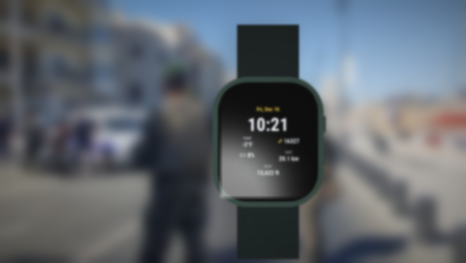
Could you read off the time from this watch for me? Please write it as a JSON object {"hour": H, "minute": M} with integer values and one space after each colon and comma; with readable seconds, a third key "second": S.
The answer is {"hour": 10, "minute": 21}
